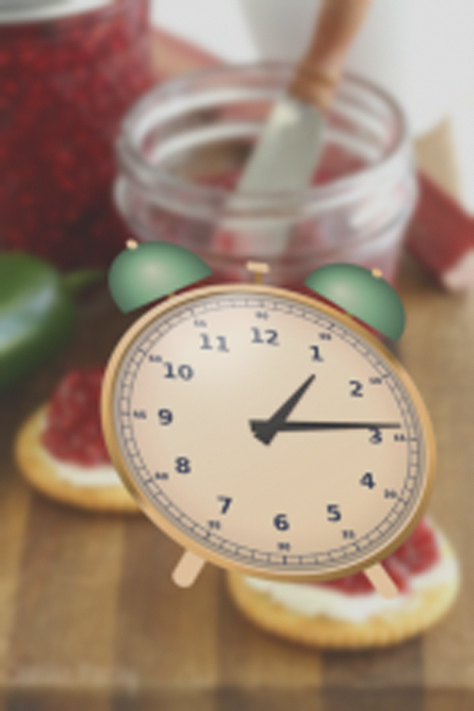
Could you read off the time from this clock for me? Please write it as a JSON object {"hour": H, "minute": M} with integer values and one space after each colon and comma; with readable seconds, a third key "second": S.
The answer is {"hour": 1, "minute": 14}
